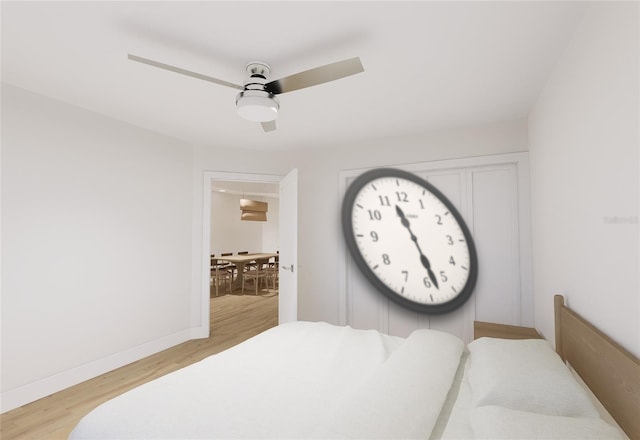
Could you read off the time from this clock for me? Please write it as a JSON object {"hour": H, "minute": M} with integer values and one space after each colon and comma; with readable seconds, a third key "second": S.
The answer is {"hour": 11, "minute": 28}
